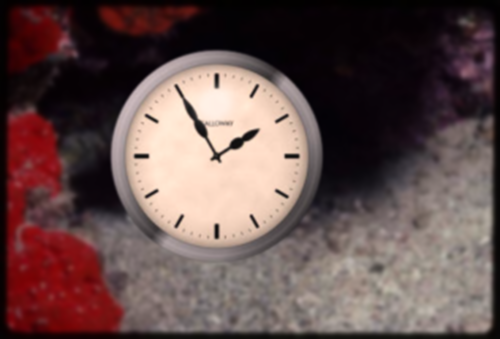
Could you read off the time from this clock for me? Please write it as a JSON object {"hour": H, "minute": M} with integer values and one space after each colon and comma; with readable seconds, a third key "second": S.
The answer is {"hour": 1, "minute": 55}
